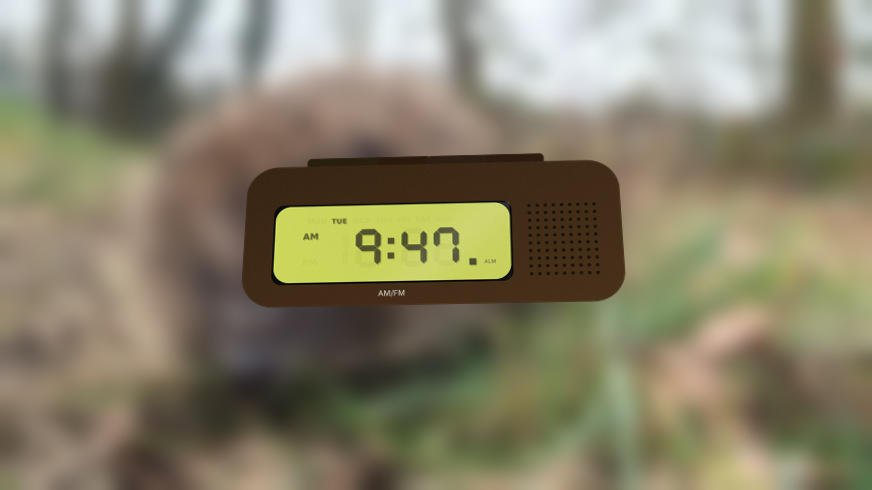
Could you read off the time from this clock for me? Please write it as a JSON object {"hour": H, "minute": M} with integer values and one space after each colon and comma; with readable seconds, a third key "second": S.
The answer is {"hour": 9, "minute": 47}
